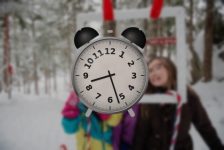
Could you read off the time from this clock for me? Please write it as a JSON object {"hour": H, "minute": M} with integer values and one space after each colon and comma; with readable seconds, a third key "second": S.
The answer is {"hour": 8, "minute": 27}
